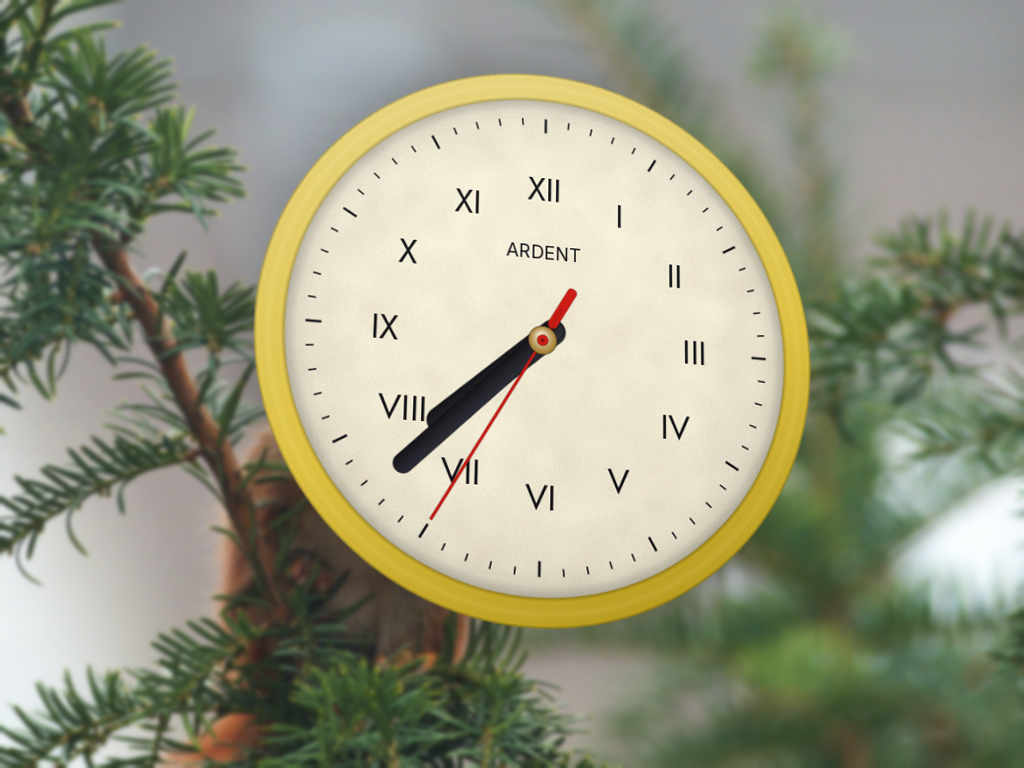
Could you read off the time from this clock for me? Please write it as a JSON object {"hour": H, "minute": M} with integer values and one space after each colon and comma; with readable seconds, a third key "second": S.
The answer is {"hour": 7, "minute": 37, "second": 35}
